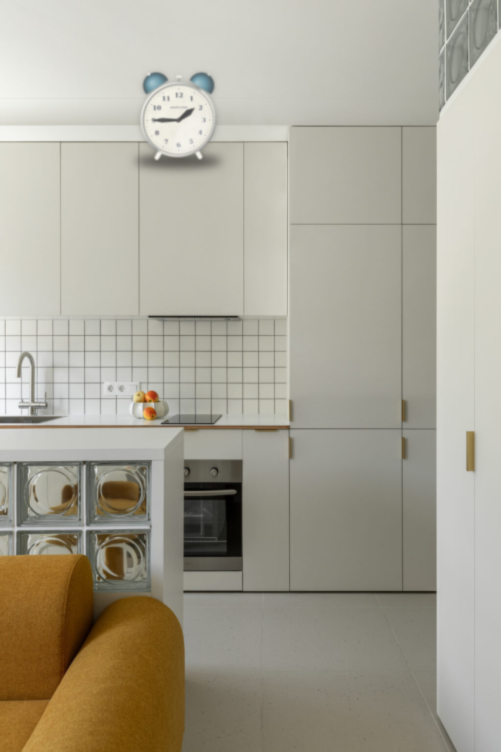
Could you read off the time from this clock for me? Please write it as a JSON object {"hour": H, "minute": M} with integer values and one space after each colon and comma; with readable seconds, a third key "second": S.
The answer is {"hour": 1, "minute": 45}
